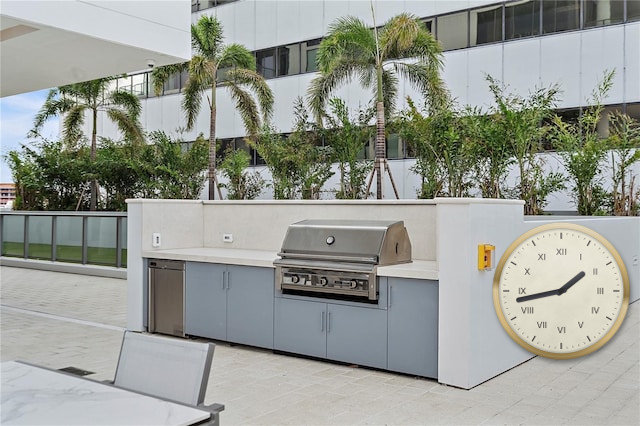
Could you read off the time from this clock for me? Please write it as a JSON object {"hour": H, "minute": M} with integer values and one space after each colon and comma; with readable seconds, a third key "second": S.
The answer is {"hour": 1, "minute": 43}
